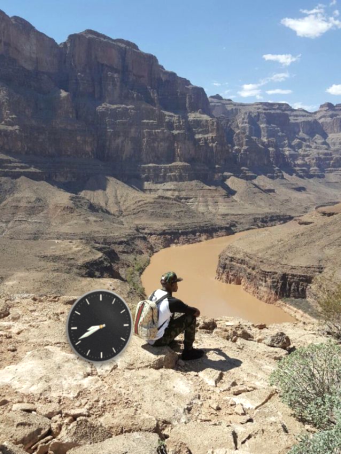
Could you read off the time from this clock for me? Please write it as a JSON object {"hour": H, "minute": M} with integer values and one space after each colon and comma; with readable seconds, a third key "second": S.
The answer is {"hour": 8, "minute": 41}
